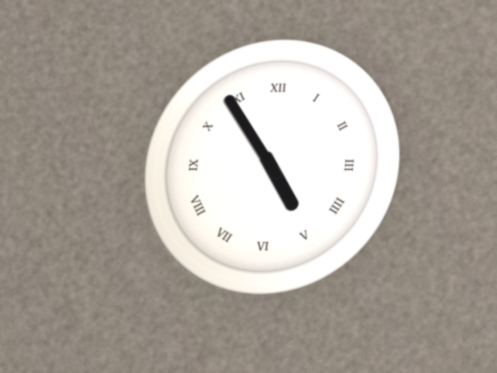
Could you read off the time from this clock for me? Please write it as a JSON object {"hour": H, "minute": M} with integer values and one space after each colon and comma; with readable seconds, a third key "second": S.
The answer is {"hour": 4, "minute": 54}
